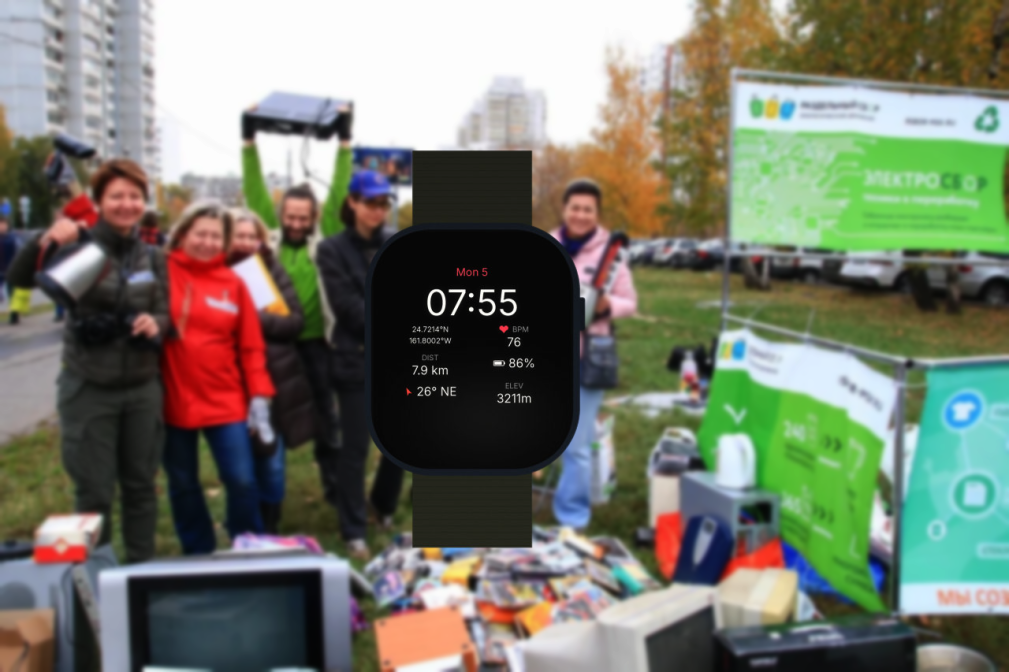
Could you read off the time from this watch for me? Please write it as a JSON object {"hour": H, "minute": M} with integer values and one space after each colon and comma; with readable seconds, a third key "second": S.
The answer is {"hour": 7, "minute": 55}
